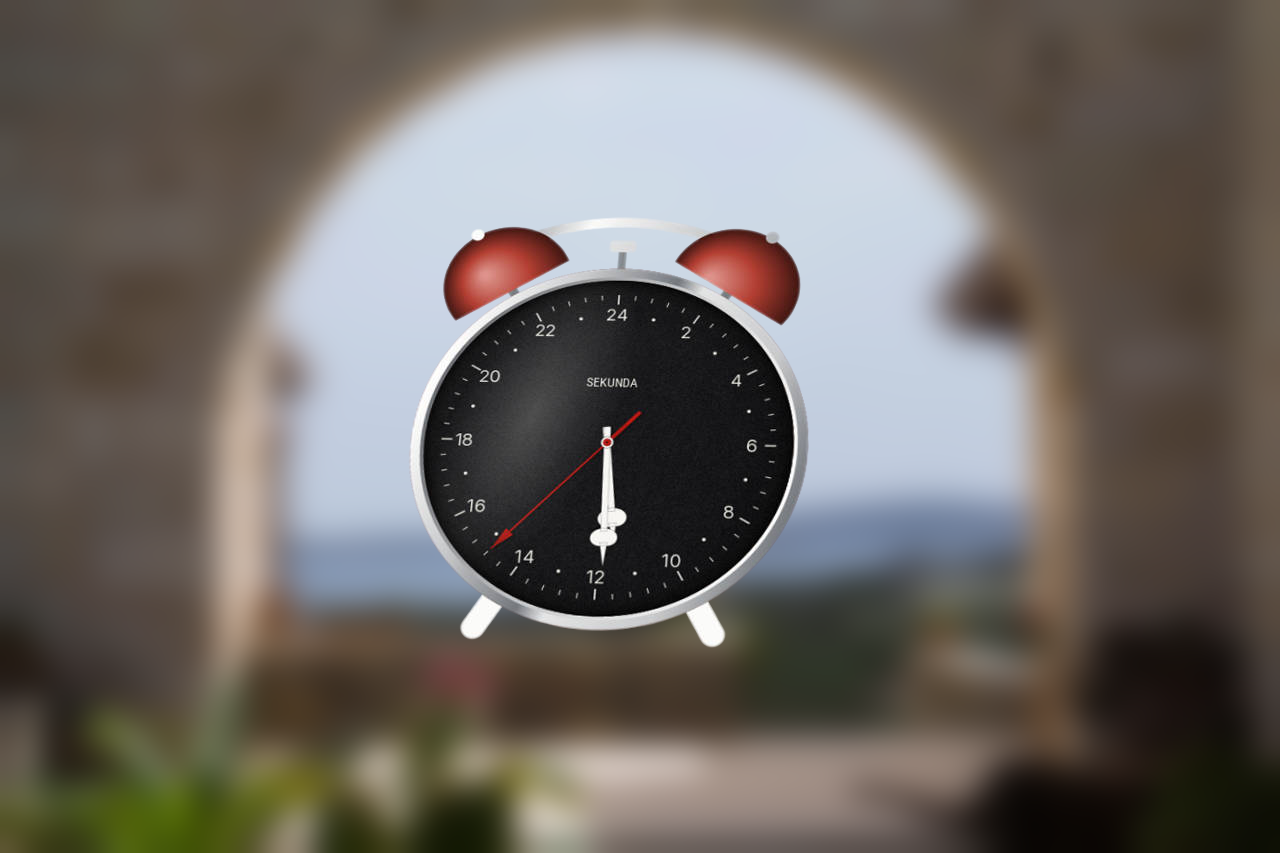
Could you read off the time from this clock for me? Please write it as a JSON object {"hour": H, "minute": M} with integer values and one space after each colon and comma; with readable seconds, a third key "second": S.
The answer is {"hour": 11, "minute": 29, "second": 37}
